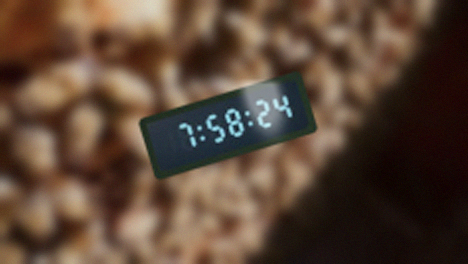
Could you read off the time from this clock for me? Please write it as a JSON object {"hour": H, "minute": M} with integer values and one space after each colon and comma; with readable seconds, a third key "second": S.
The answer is {"hour": 7, "minute": 58, "second": 24}
